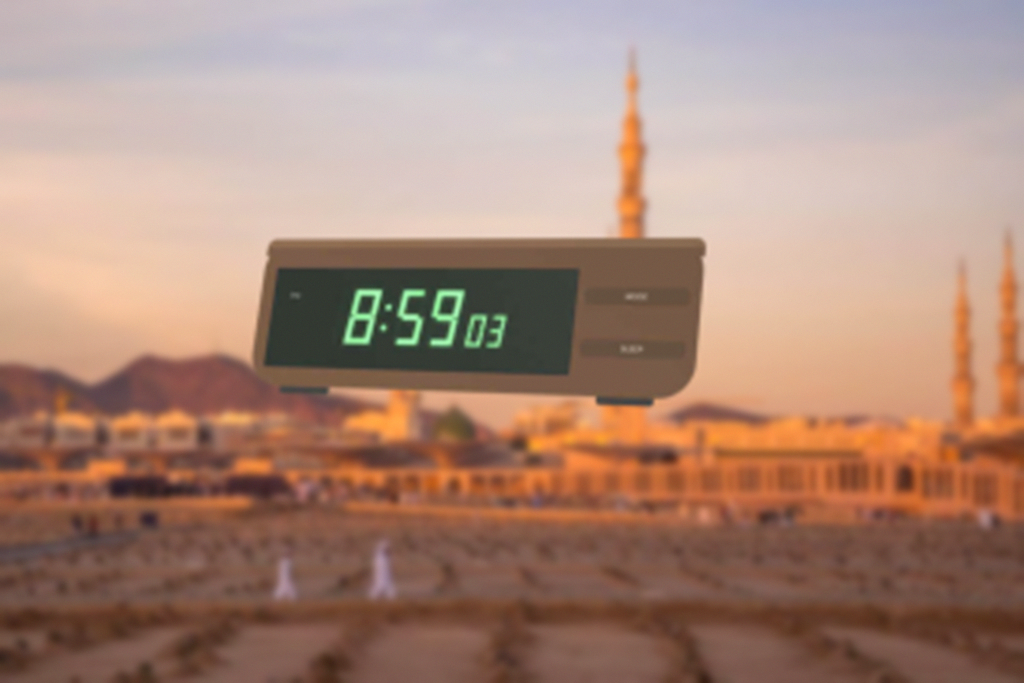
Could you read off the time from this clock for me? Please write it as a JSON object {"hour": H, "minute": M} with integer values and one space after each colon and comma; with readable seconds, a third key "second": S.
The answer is {"hour": 8, "minute": 59, "second": 3}
